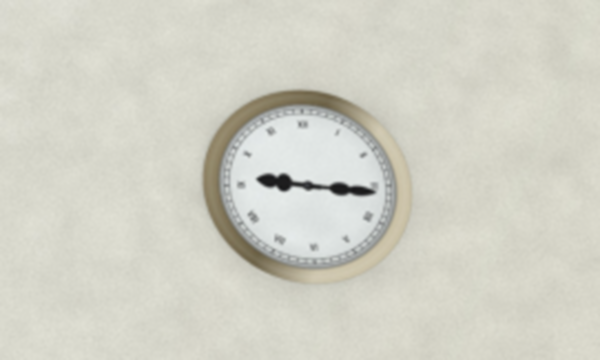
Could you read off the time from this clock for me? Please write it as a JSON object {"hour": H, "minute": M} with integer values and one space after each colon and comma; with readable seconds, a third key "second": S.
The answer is {"hour": 9, "minute": 16}
